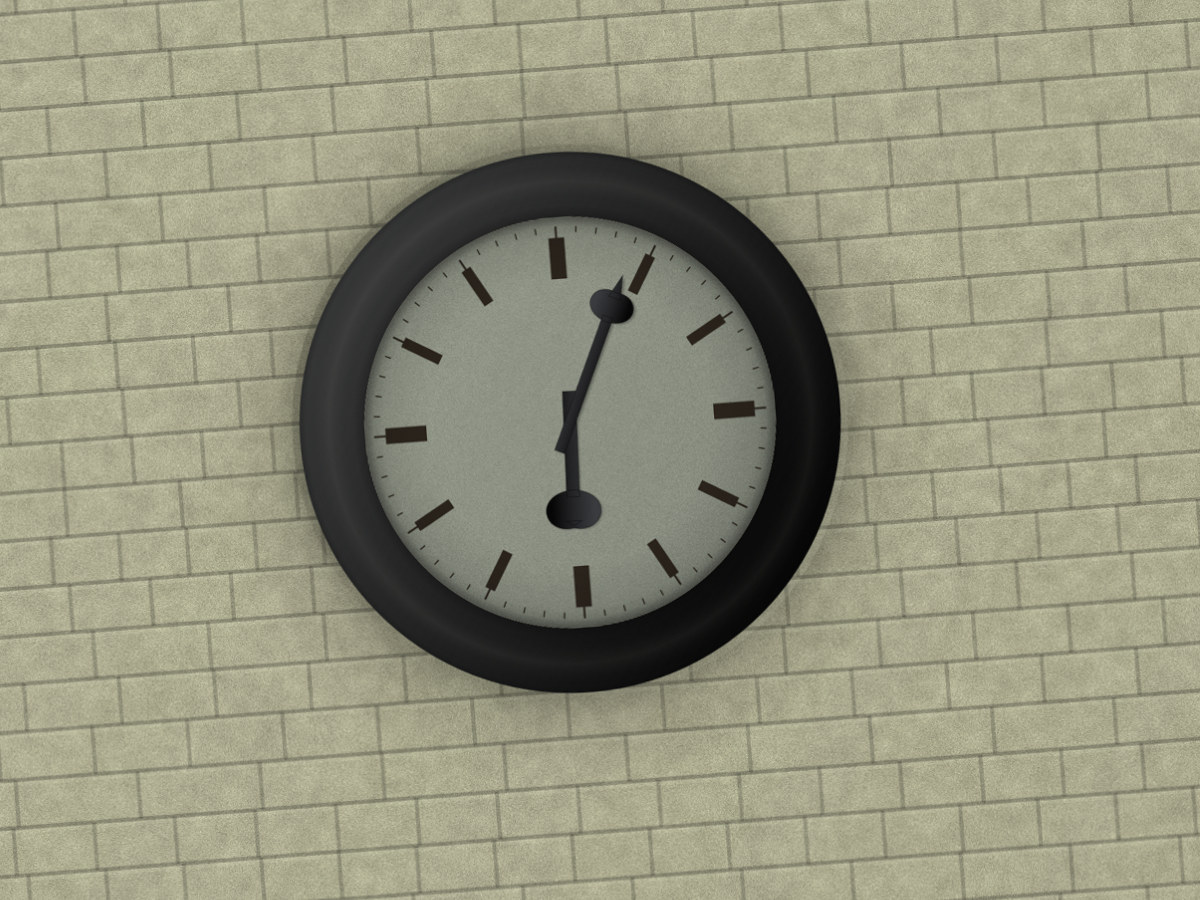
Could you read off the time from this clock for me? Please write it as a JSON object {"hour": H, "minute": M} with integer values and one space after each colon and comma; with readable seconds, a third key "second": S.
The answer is {"hour": 6, "minute": 4}
